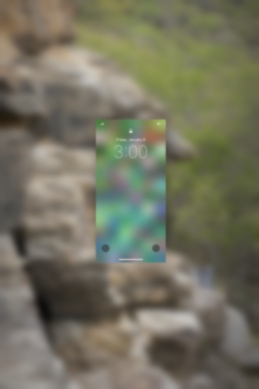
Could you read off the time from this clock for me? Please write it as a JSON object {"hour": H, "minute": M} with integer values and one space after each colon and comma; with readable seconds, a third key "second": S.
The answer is {"hour": 3, "minute": 0}
